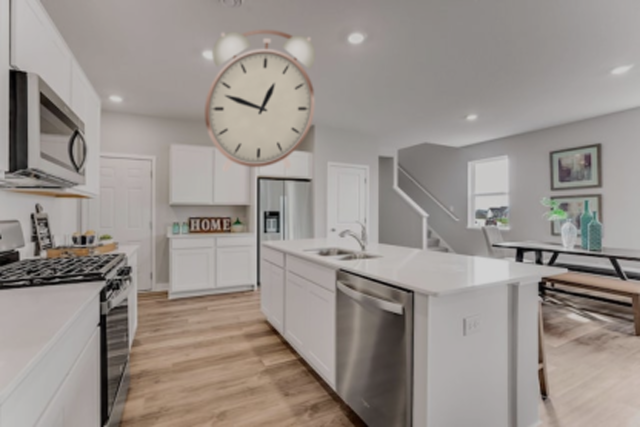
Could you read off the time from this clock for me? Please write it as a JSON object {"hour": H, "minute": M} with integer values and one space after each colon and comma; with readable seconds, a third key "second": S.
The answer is {"hour": 12, "minute": 48}
